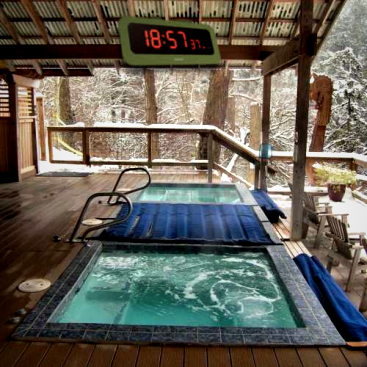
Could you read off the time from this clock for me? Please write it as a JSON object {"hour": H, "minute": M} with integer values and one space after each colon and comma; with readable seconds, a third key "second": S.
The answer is {"hour": 18, "minute": 57, "second": 37}
